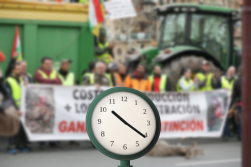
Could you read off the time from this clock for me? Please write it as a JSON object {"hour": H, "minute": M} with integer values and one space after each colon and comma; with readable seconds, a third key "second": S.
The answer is {"hour": 10, "minute": 21}
